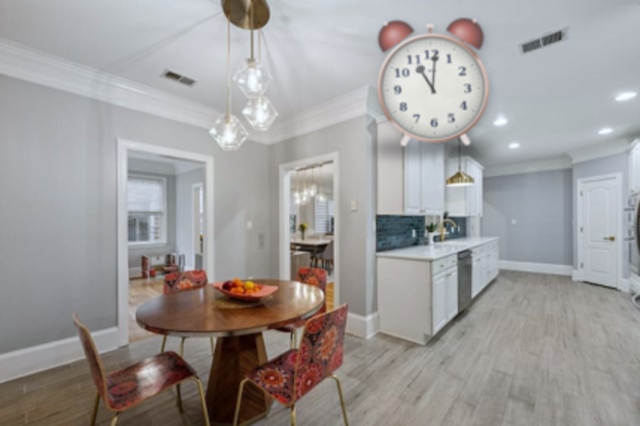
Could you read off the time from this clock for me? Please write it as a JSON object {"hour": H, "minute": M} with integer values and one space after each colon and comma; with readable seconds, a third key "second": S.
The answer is {"hour": 11, "minute": 1}
